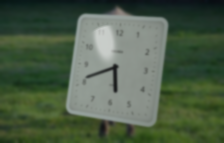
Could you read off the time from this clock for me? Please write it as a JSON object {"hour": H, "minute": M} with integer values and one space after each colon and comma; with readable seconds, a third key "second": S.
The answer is {"hour": 5, "minute": 41}
